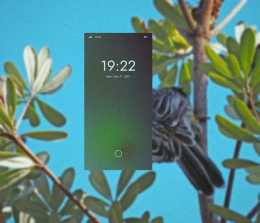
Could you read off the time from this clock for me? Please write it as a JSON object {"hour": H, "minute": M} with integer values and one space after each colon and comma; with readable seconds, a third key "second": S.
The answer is {"hour": 19, "minute": 22}
